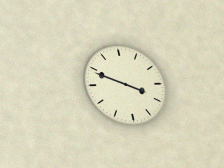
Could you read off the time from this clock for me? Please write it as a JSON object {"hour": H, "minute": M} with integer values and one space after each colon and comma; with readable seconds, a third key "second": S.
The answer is {"hour": 3, "minute": 49}
